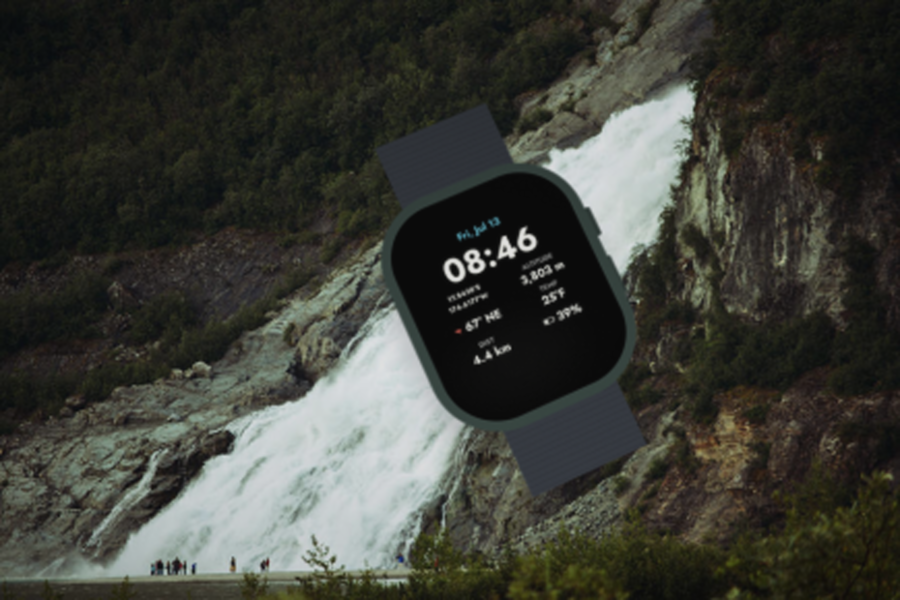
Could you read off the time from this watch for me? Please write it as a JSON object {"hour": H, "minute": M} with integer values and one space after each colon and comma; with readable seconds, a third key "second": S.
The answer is {"hour": 8, "minute": 46}
